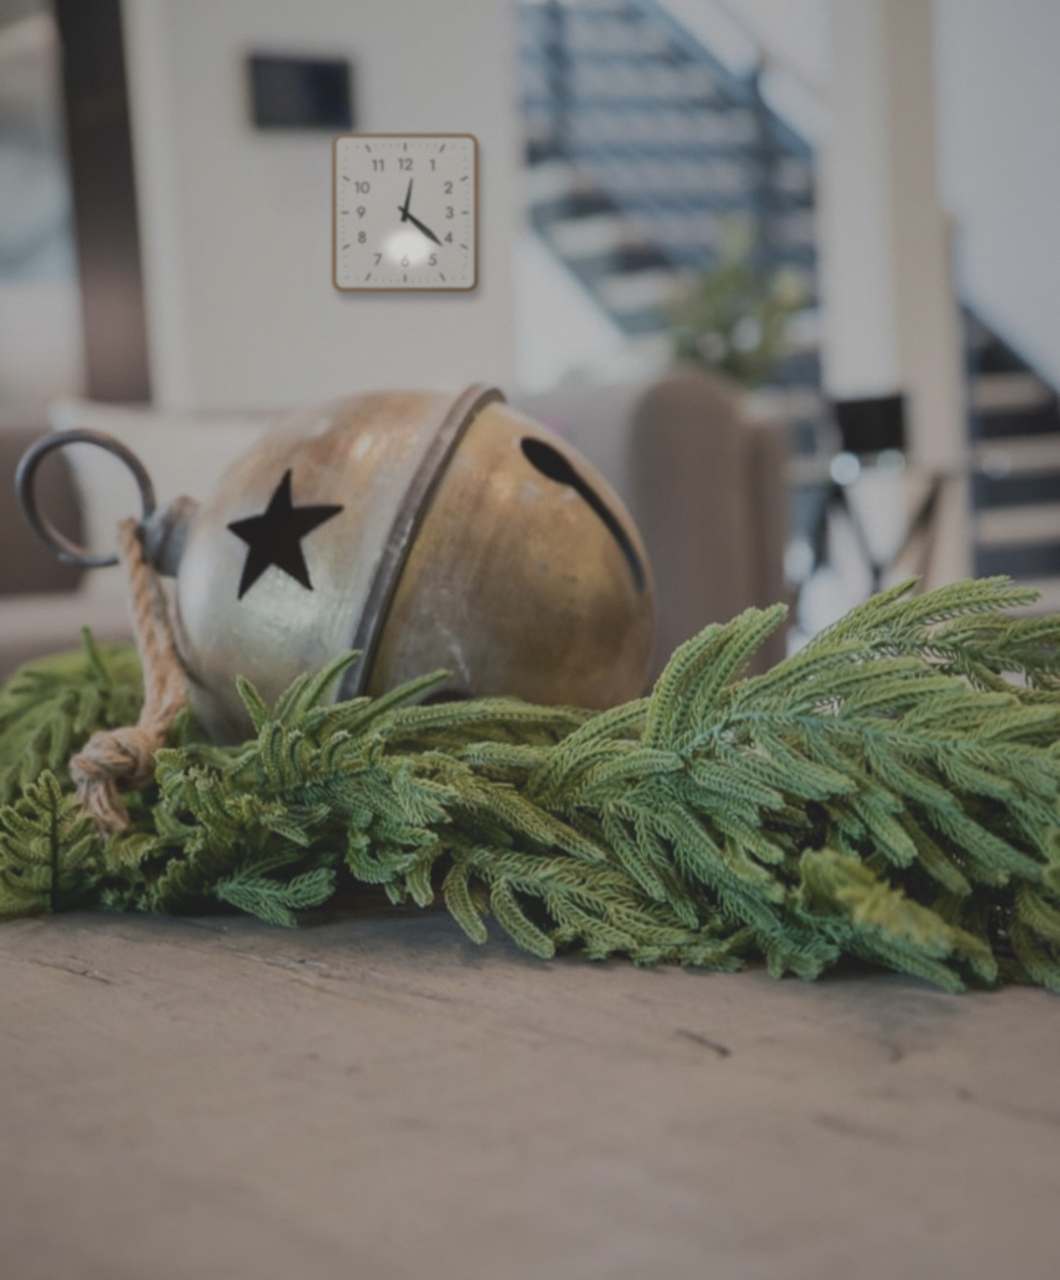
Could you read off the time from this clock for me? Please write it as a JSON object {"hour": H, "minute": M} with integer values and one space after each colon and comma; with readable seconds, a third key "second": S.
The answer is {"hour": 12, "minute": 22}
